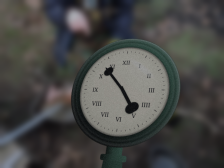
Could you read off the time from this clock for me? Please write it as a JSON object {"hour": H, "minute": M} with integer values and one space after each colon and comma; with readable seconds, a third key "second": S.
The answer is {"hour": 4, "minute": 53}
